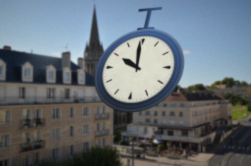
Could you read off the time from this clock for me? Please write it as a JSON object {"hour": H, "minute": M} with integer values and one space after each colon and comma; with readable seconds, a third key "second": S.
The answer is {"hour": 9, "minute": 59}
